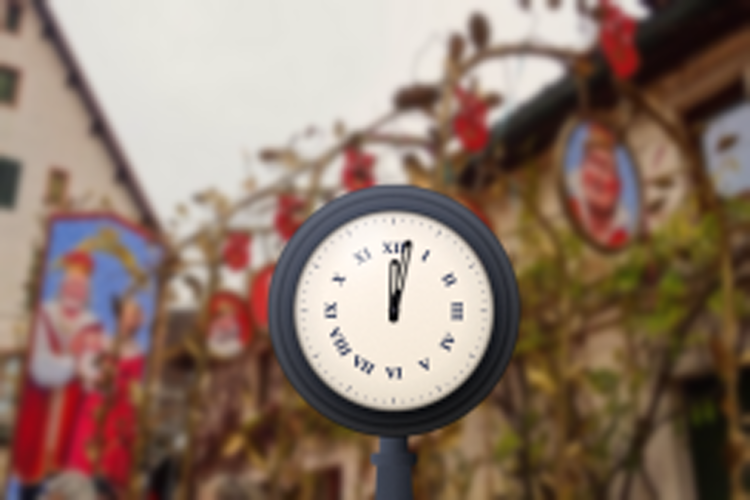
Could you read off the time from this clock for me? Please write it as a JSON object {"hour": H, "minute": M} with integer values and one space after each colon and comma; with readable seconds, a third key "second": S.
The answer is {"hour": 12, "minute": 2}
